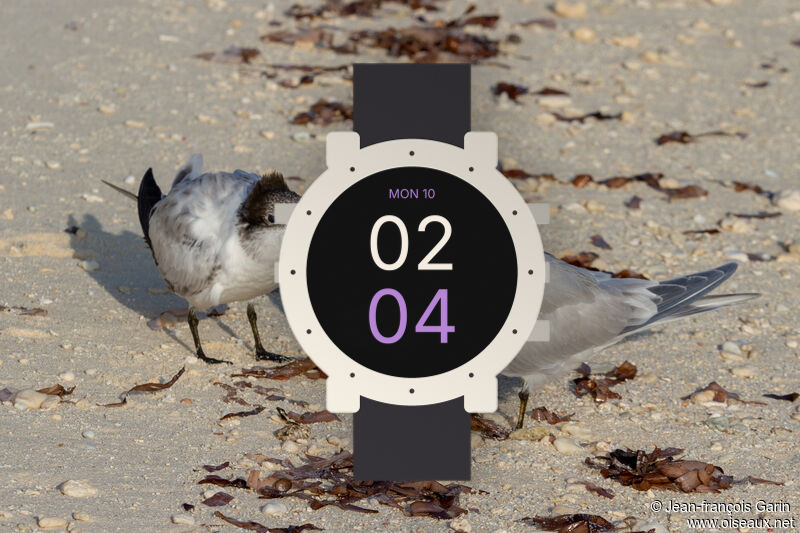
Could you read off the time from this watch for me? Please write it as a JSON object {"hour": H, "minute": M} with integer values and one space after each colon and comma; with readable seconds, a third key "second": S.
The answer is {"hour": 2, "minute": 4}
